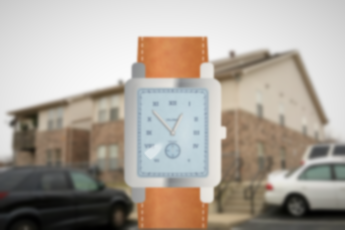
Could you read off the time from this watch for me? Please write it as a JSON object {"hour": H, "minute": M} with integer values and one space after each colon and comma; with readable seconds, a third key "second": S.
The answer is {"hour": 12, "minute": 53}
